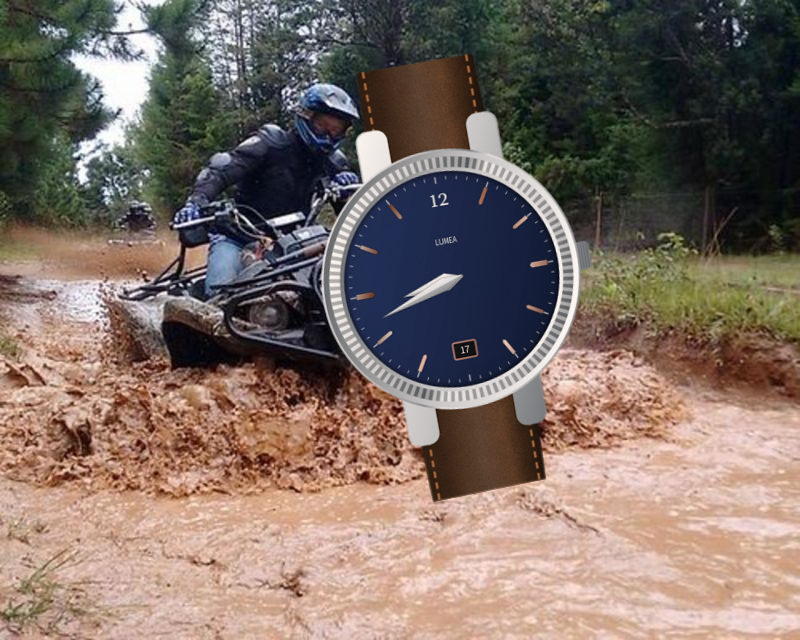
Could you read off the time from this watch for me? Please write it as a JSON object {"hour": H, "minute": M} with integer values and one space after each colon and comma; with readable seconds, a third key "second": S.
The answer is {"hour": 8, "minute": 42}
